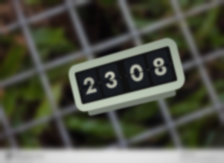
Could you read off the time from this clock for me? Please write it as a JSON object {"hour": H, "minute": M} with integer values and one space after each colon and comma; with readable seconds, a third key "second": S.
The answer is {"hour": 23, "minute": 8}
